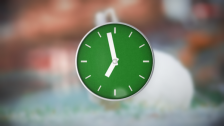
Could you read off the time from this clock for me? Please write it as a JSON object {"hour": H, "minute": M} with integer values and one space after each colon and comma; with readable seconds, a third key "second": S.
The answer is {"hour": 6, "minute": 58}
